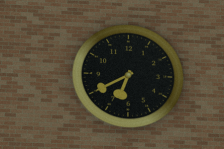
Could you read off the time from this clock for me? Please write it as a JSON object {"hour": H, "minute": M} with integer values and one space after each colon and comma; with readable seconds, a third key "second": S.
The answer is {"hour": 6, "minute": 40}
